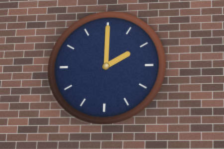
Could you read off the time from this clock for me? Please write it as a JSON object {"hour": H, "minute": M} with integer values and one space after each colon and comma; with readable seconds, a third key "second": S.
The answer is {"hour": 2, "minute": 0}
